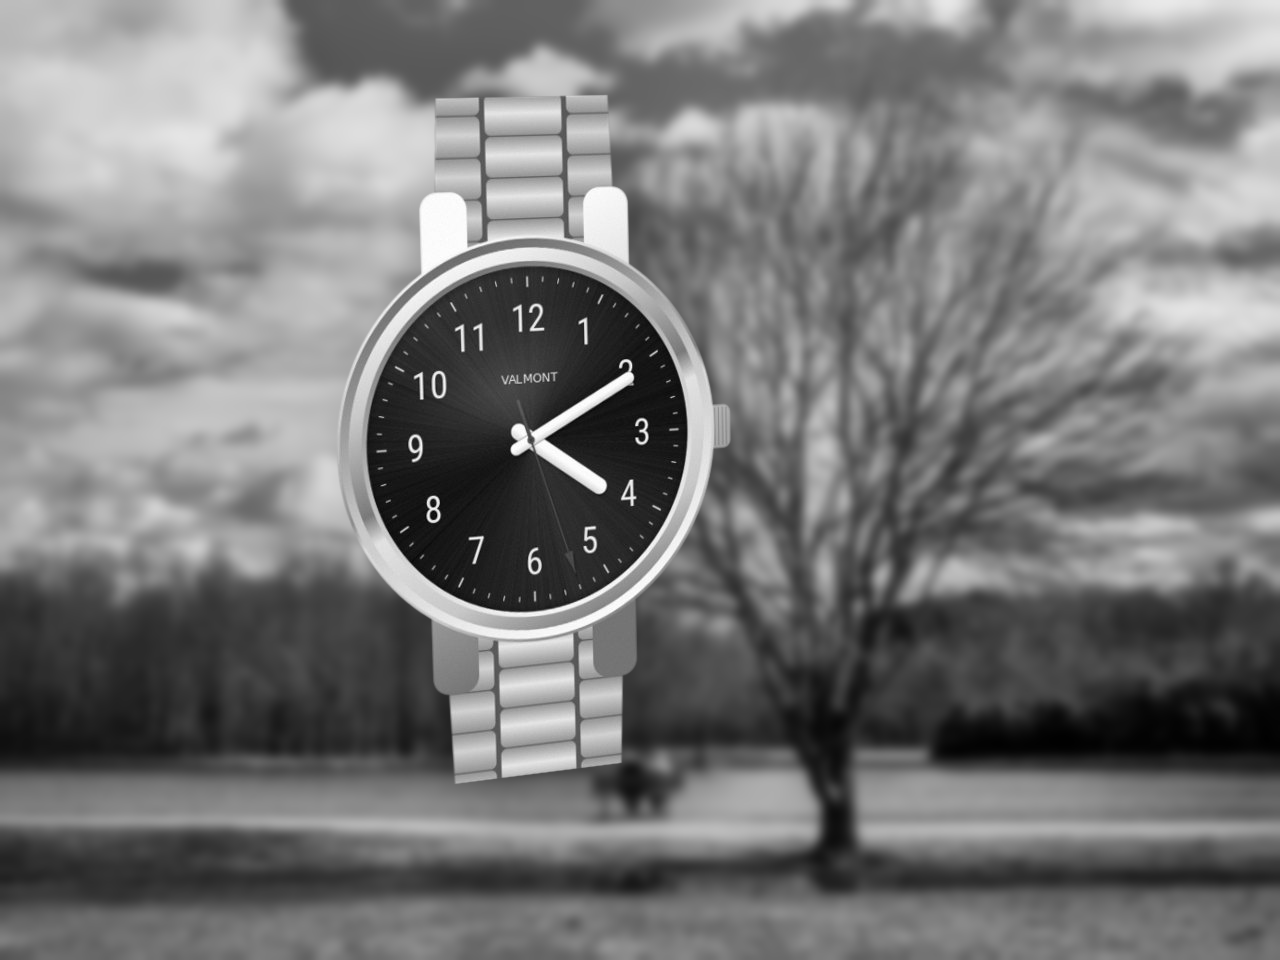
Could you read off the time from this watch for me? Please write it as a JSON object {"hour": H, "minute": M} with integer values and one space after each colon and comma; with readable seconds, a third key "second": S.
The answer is {"hour": 4, "minute": 10, "second": 27}
